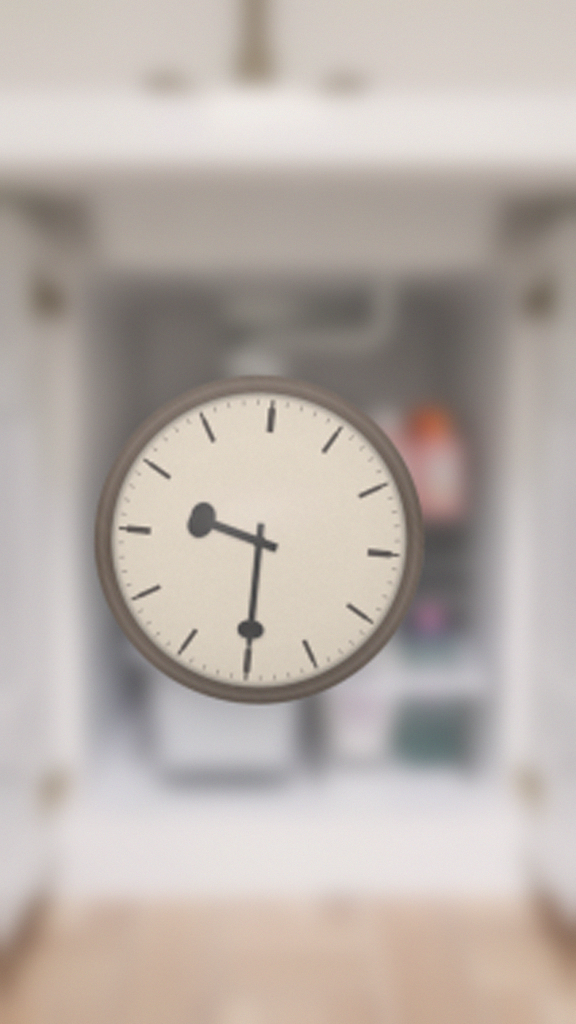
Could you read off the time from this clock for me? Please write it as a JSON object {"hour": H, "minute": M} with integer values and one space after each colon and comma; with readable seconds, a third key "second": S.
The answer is {"hour": 9, "minute": 30}
